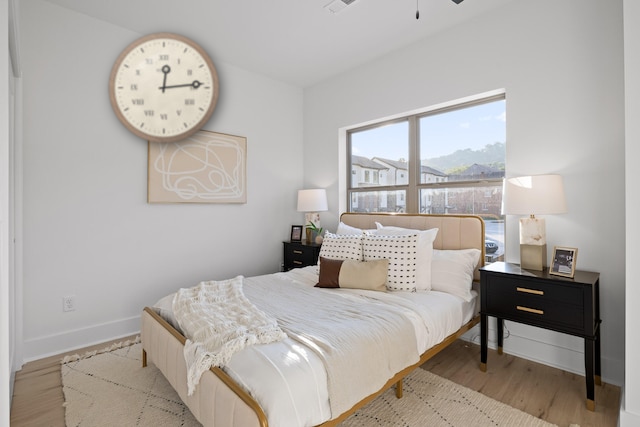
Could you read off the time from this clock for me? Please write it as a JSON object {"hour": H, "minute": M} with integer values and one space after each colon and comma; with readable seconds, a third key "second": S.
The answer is {"hour": 12, "minute": 14}
